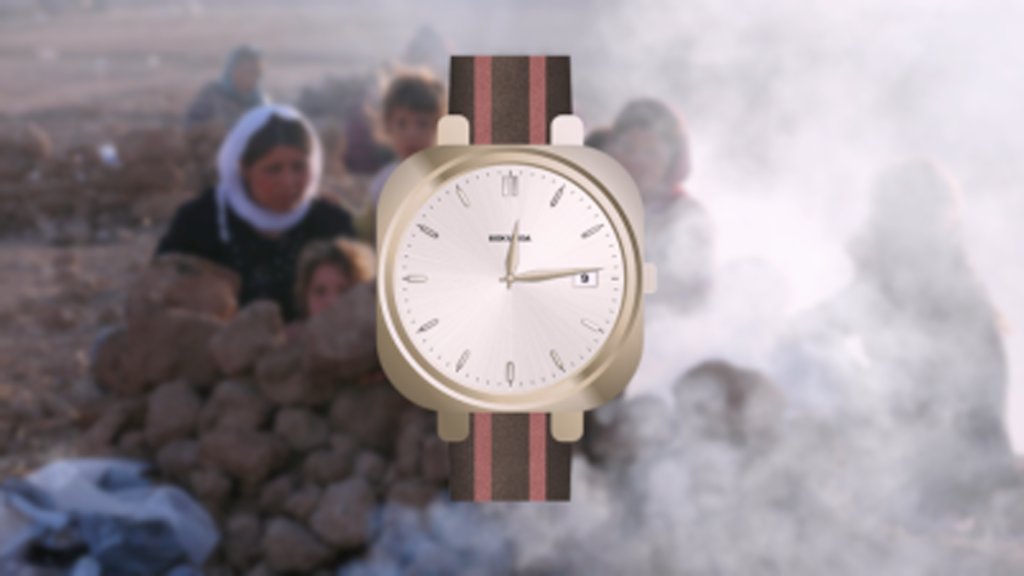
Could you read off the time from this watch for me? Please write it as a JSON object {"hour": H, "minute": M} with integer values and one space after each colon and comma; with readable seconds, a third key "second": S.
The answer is {"hour": 12, "minute": 14}
